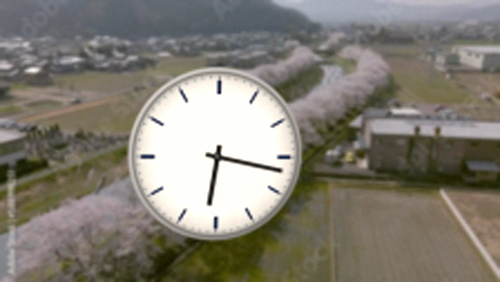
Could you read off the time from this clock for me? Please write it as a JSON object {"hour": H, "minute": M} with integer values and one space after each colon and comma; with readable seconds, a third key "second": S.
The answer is {"hour": 6, "minute": 17}
